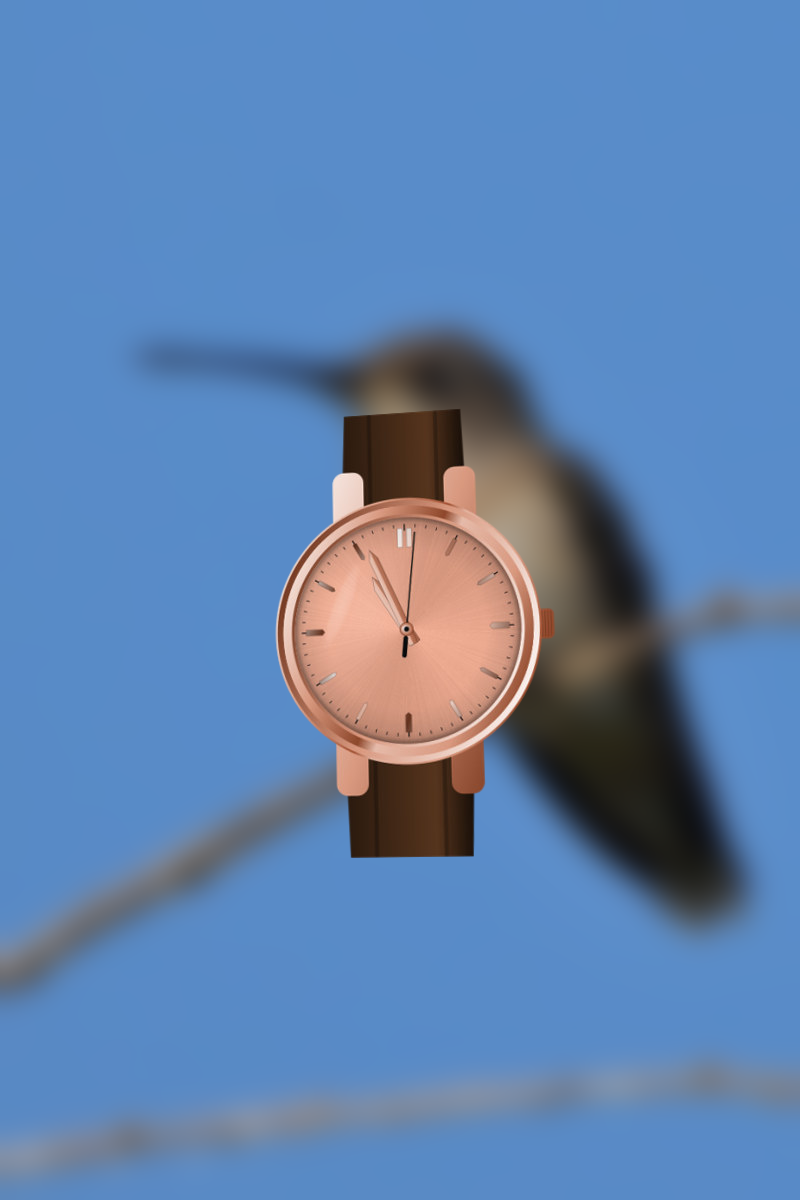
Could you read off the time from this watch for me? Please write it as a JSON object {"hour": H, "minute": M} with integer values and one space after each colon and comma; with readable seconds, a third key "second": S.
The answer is {"hour": 10, "minute": 56, "second": 1}
